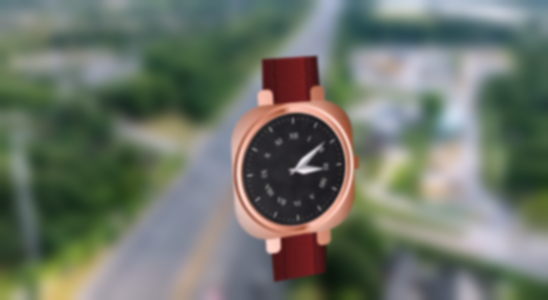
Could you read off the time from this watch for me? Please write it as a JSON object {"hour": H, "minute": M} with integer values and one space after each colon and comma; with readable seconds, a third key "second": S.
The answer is {"hour": 3, "minute": 9}
